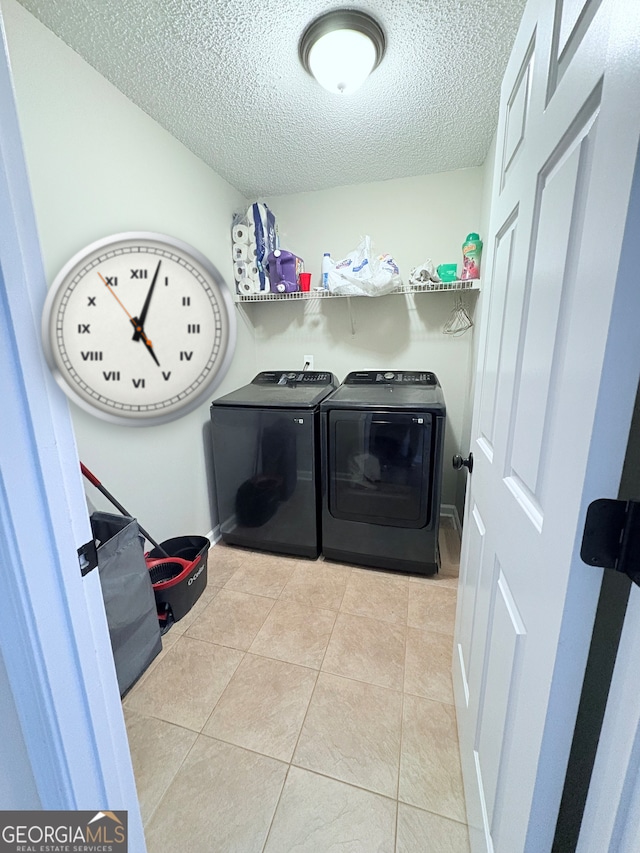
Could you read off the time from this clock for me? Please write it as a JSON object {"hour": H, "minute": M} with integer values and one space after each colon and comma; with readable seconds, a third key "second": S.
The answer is {"hour": 5, "minute": 2, "second": 54}
